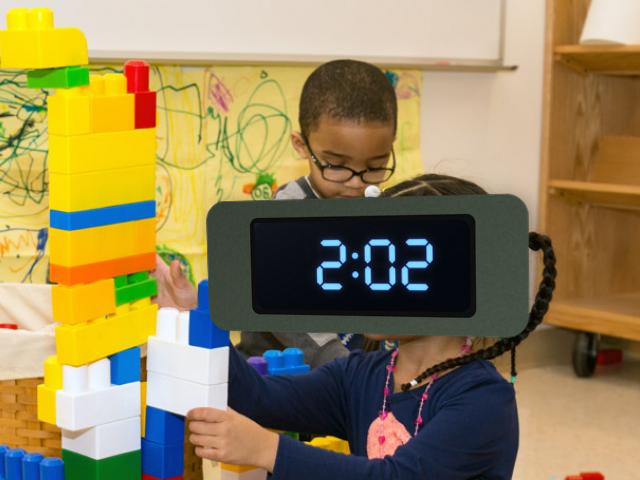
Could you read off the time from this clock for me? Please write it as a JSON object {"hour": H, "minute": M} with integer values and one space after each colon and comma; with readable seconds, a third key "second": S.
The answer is {"hour": 2, "minute": 2}
